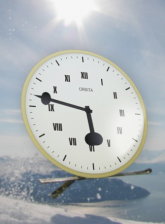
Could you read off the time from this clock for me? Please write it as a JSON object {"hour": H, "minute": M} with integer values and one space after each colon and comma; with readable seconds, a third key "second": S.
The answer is {"hour": 5, "minute": 47}
